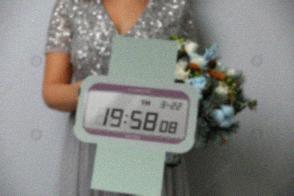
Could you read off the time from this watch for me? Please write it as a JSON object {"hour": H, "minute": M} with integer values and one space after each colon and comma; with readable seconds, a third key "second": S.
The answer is {"hour": 19, "minute": 58, "second": 8}
